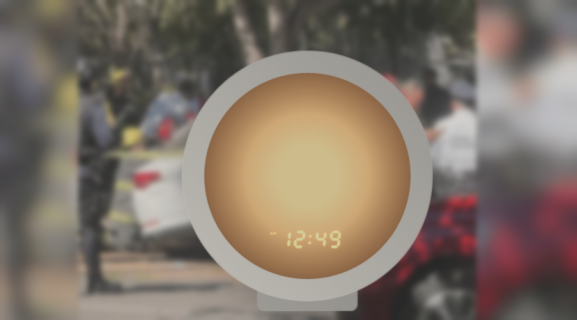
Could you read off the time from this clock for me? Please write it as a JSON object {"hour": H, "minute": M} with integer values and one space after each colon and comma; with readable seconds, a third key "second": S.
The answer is {"hour": 12, "minute": 49}
